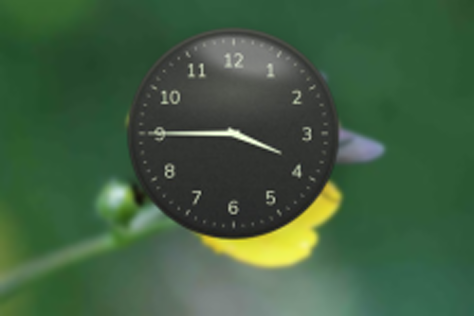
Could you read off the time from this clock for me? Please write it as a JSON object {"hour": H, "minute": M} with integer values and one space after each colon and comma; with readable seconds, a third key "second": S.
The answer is {"hour": 3, "minute": 45}
